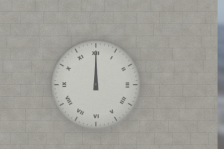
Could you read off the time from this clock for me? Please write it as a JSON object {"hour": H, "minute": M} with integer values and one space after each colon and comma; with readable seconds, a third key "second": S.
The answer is {"hour": 12, "minute": 0}
